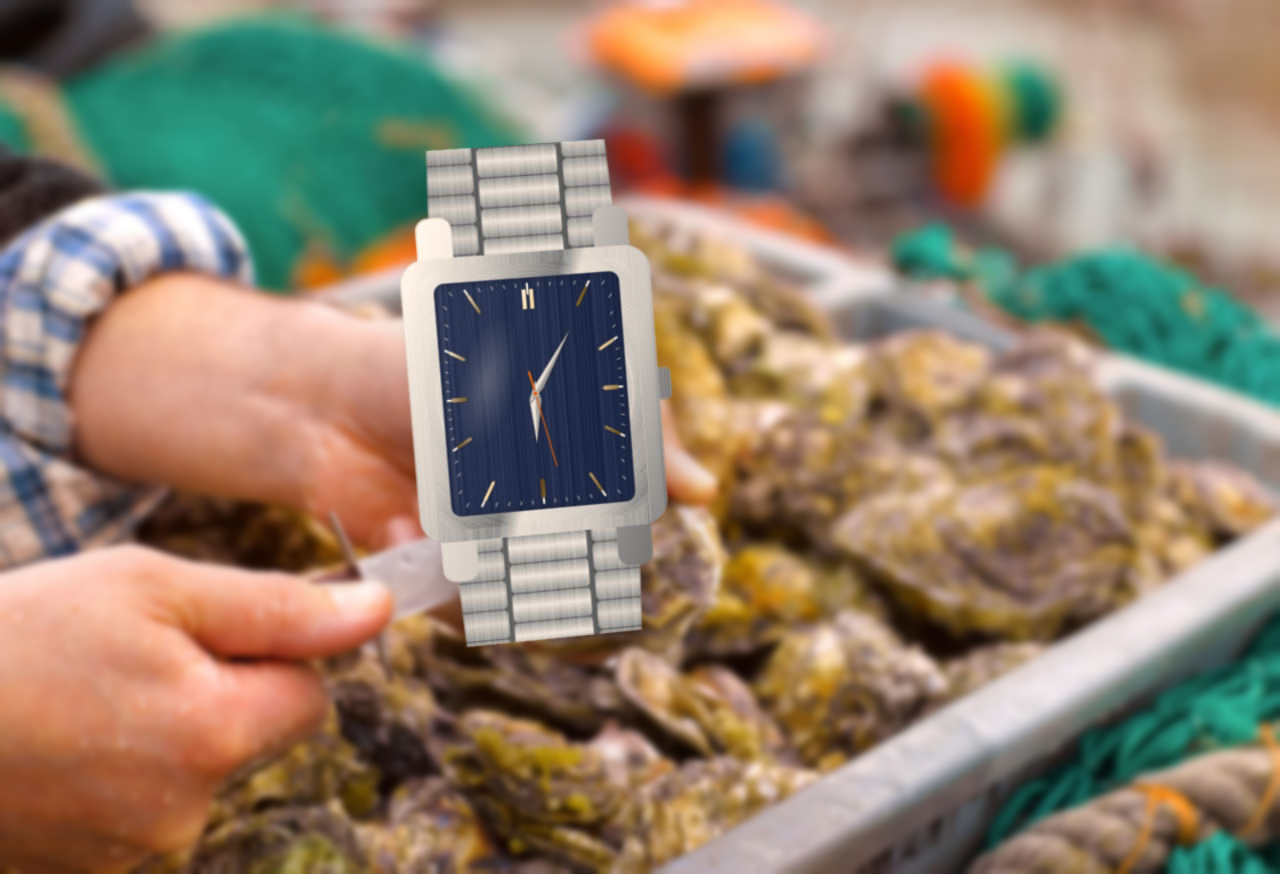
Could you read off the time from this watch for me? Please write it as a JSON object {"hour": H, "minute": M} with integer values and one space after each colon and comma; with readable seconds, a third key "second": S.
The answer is {"hour": 6, "minute": 5, "second": 28}
